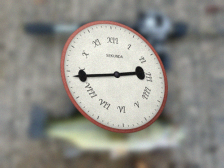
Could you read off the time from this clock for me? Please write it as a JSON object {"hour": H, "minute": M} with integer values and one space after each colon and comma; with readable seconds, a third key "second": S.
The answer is {"hour": 2, "minute": 44}
